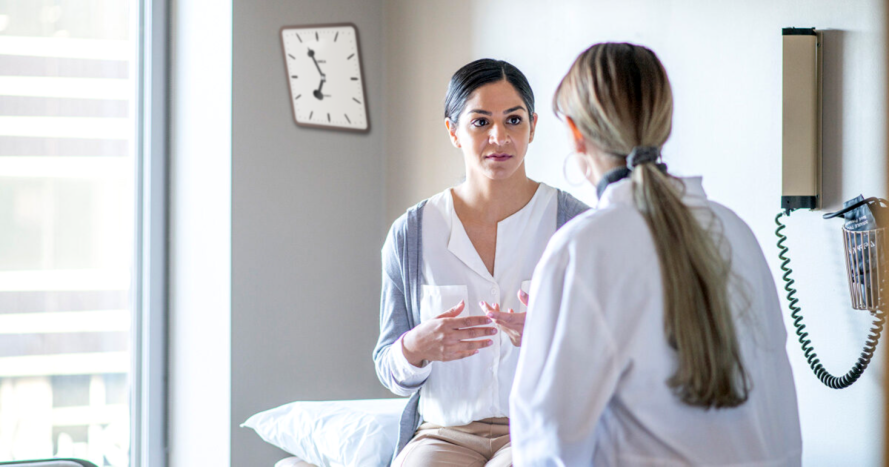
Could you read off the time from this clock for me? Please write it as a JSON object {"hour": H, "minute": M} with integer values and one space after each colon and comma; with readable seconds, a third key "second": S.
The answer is {"hour": 6, "minute": 56}
